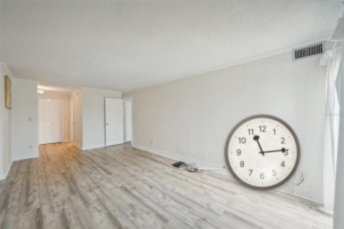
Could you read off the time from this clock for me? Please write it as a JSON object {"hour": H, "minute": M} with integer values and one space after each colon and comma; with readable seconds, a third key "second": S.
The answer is {"hour": 11, "minute": 14}
